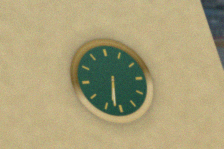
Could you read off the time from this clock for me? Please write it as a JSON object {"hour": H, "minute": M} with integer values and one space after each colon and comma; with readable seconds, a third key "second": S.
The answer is {"hour": 6, "minute": 32}
